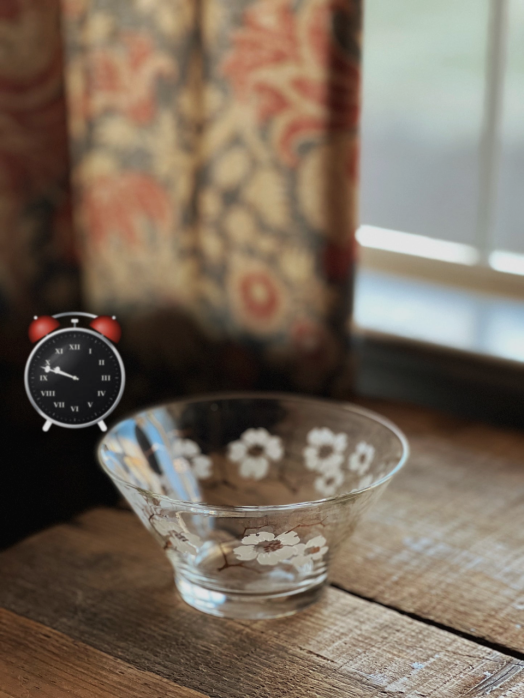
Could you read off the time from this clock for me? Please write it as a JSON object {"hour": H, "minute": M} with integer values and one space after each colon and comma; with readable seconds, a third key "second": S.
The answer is {"hour": 9, "minute": 48}
